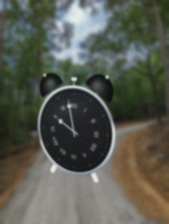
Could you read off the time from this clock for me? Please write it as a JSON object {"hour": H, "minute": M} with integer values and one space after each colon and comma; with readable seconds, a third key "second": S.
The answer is {"hour": 9, "minute": 58}
